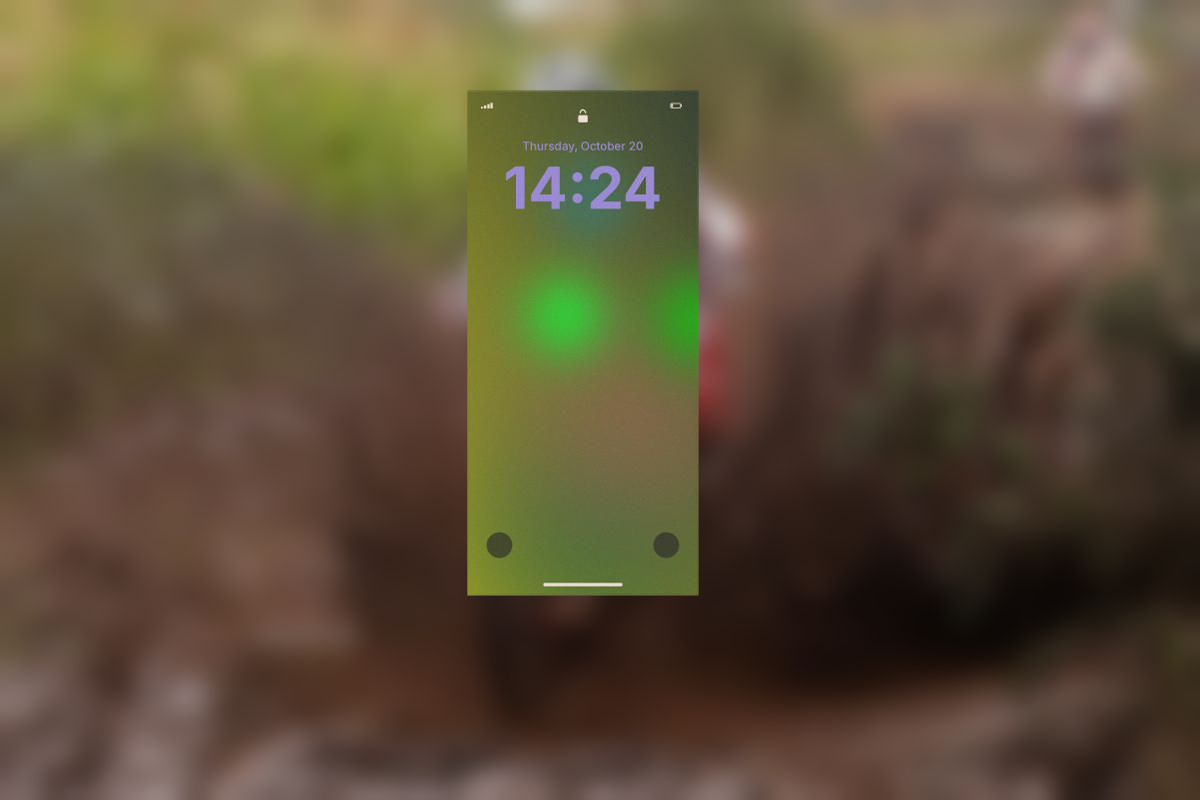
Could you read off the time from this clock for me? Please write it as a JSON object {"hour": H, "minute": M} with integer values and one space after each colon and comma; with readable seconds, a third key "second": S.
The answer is {"hour": 14, "minute": 24}
